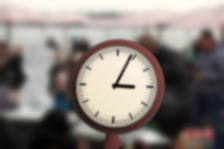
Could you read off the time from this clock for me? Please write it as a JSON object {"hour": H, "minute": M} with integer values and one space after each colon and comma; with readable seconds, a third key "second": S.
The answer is {"hour": 3, "minute": 4}
